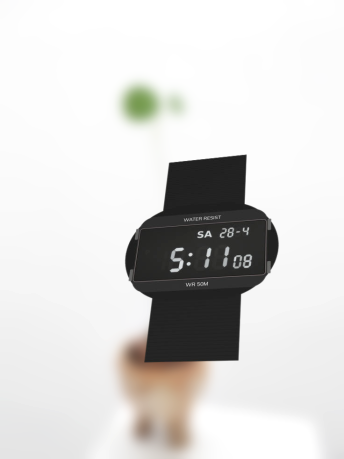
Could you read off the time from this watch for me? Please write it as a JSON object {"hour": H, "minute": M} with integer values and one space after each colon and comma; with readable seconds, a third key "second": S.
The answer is {"hour": 5, "minute": 11, "second": 8}
